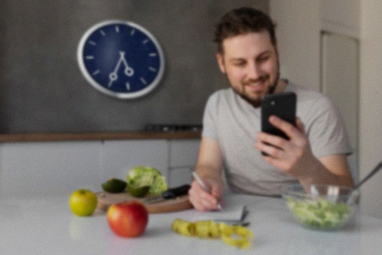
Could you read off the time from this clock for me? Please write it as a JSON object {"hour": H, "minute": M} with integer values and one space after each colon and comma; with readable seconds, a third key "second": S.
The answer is {"hour": 5, "minute": 35}
